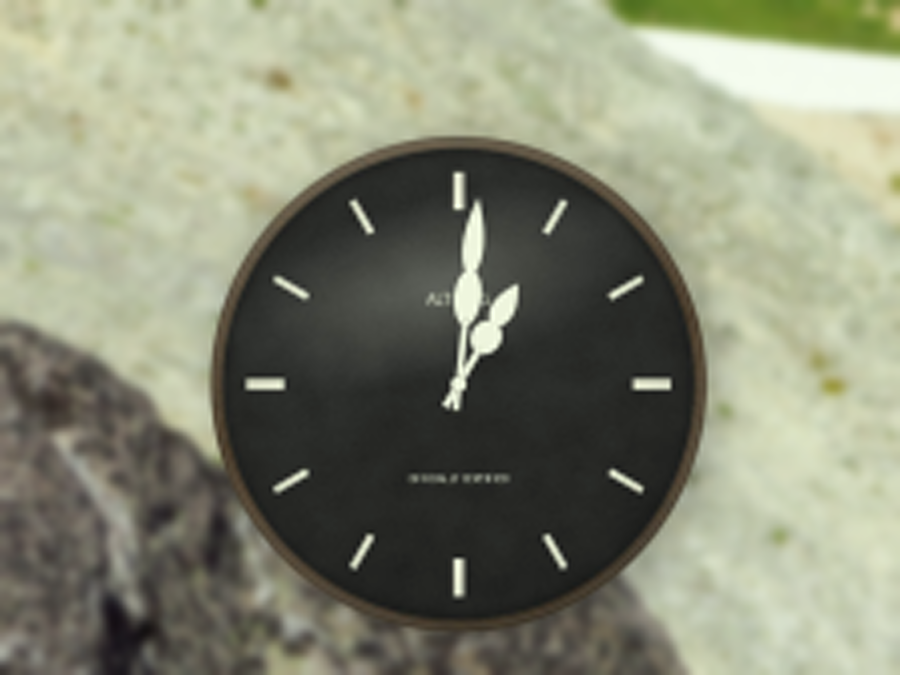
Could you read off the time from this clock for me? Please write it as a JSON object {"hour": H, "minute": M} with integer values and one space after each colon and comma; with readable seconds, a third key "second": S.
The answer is {"hour": 1, "minute": 1}
